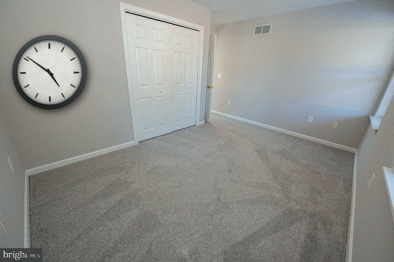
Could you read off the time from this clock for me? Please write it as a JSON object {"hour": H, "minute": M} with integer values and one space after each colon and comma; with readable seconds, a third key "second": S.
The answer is {"hour": 4, "minute": 51}
